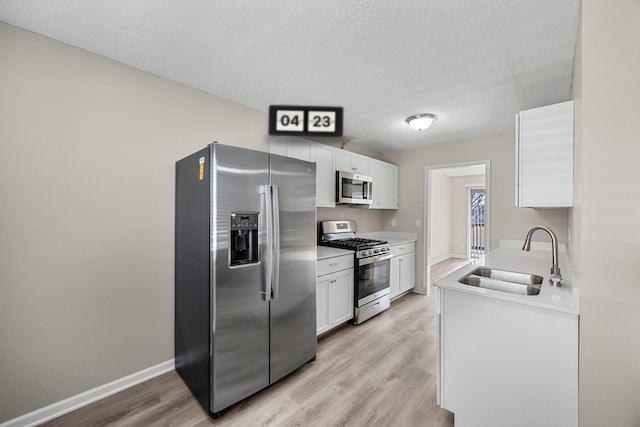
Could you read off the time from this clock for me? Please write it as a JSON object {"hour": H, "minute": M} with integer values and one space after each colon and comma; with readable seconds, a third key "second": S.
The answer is {"hour": 4, "minute": 23}
